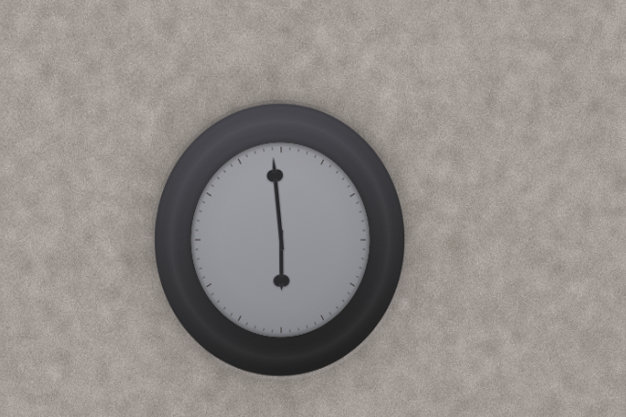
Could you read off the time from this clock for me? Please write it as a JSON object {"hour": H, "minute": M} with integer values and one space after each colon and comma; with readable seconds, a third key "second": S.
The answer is {"hour": 5, "minute": 59}
